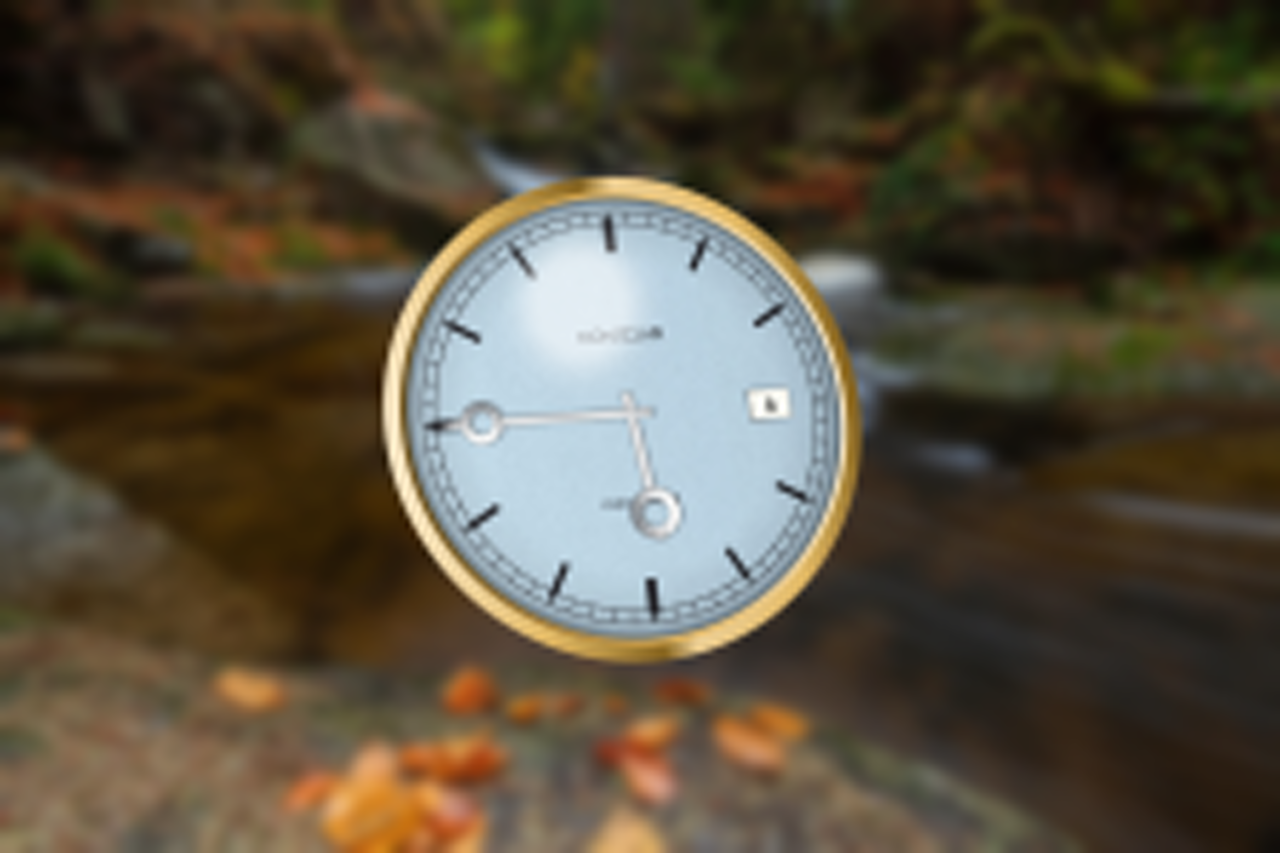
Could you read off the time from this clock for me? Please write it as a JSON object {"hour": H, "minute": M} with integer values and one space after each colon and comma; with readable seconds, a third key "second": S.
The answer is {"hour": 5, "minute": 45}
